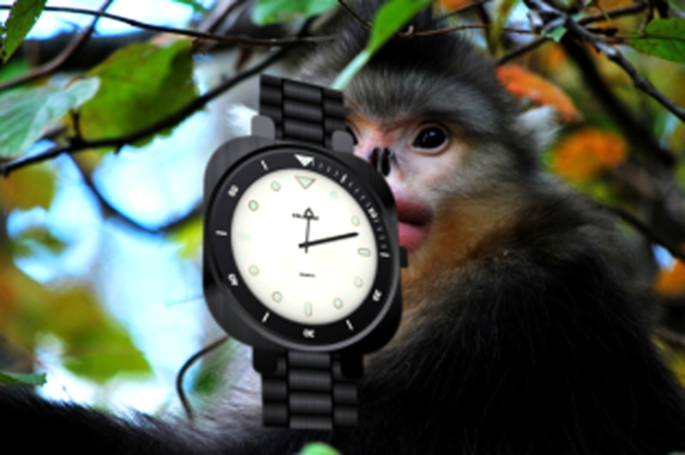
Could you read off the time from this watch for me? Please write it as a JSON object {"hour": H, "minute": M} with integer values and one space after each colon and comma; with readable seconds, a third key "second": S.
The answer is {"hour": 12, "minute": 12}
